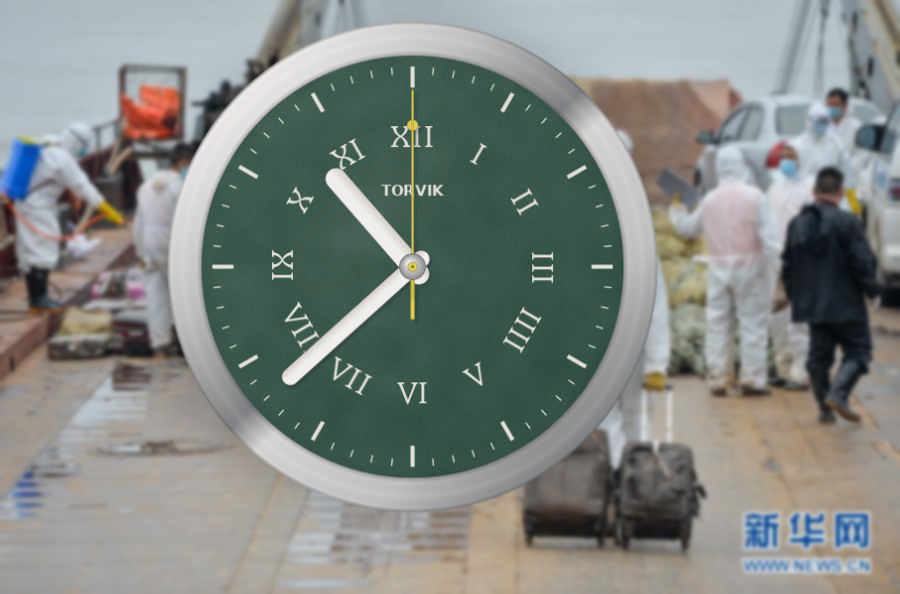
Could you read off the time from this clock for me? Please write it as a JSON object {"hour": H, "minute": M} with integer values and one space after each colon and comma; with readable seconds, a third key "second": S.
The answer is {"hour": 10, "minute": 38, "second": 0}
